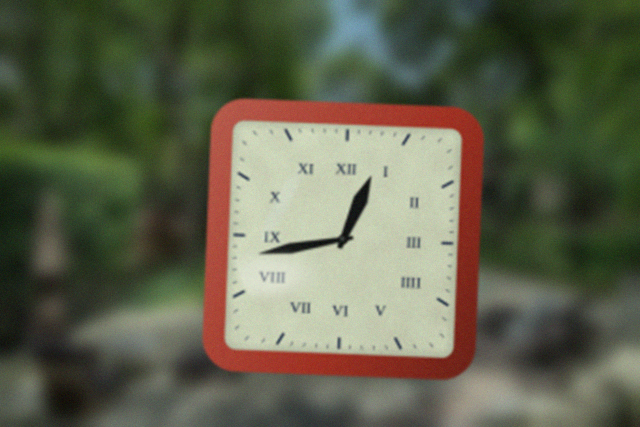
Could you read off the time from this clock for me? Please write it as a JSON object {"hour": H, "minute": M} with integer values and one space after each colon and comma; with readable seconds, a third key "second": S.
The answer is {"hour": 12, "minute": 43}
